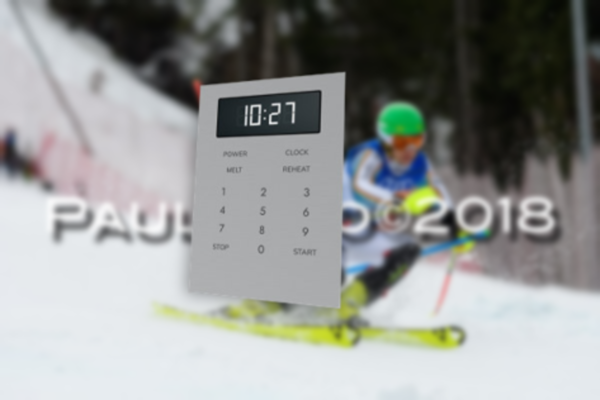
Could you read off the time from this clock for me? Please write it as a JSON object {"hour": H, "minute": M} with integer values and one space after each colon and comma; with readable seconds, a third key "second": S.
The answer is {"hour": 10, "minute": 27}
